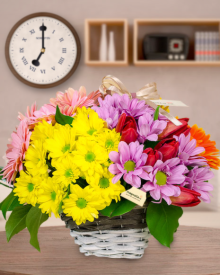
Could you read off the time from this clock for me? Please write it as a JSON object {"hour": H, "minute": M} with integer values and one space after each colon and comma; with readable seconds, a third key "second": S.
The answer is {"hour": 7, "minute": 0}
